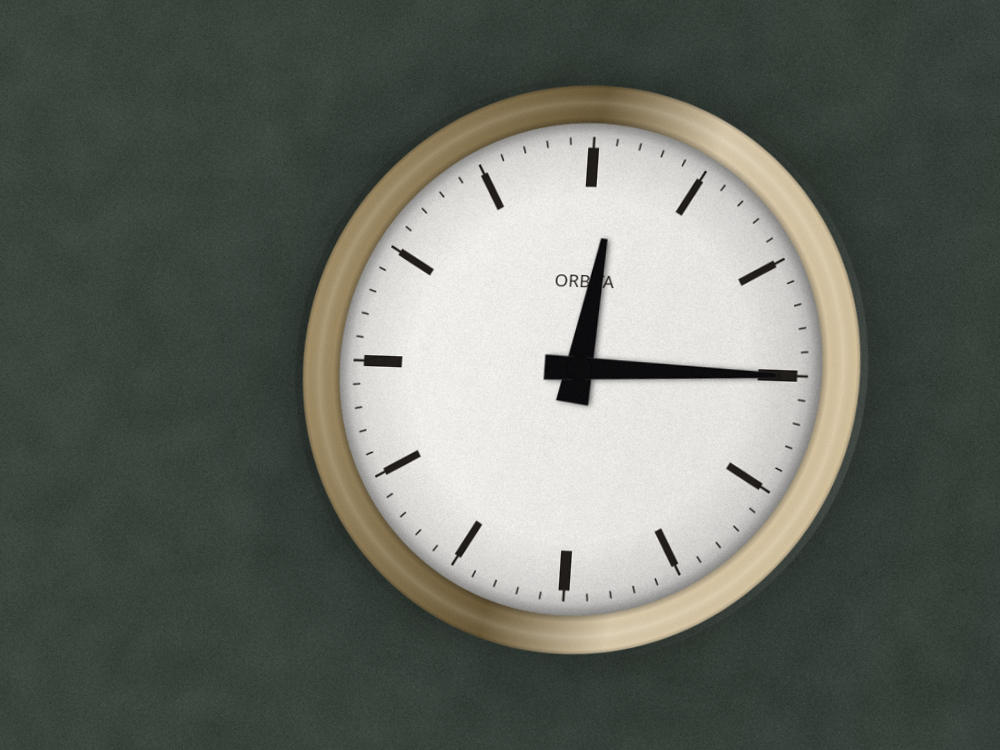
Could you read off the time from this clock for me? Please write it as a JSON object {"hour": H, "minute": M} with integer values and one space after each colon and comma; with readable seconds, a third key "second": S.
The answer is {"hour": 12, "minute": 15}
